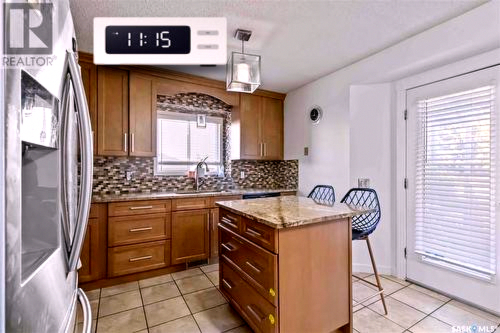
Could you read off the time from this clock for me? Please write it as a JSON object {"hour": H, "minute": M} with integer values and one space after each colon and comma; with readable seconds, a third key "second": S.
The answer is {"hour": 11, "minute": 15}
